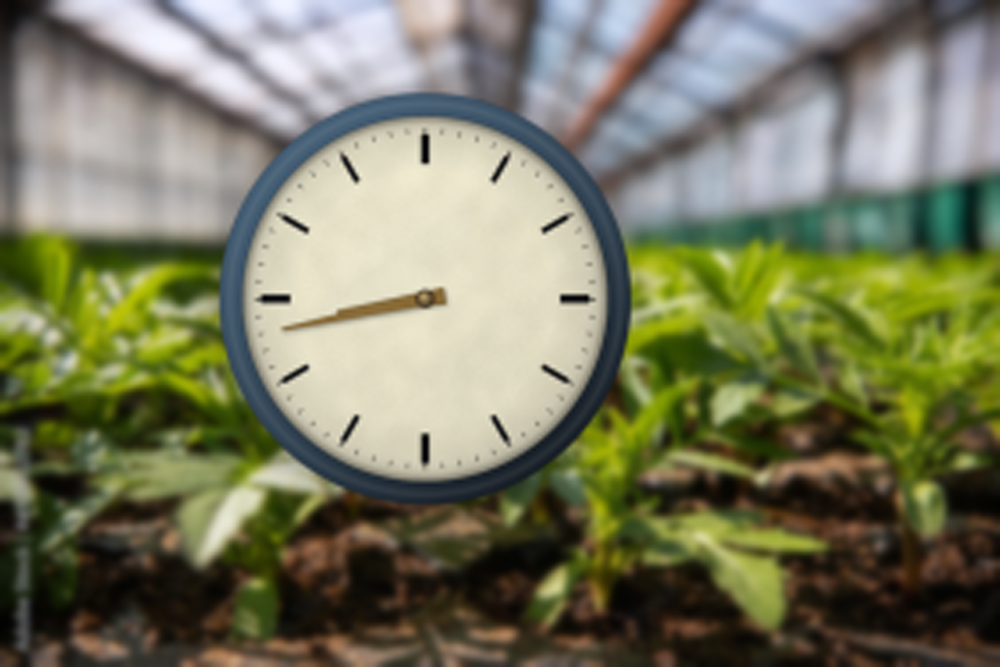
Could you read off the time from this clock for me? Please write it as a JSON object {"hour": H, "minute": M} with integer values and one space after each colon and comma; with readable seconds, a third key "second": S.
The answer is {"hour": 8, "minute": 43}
